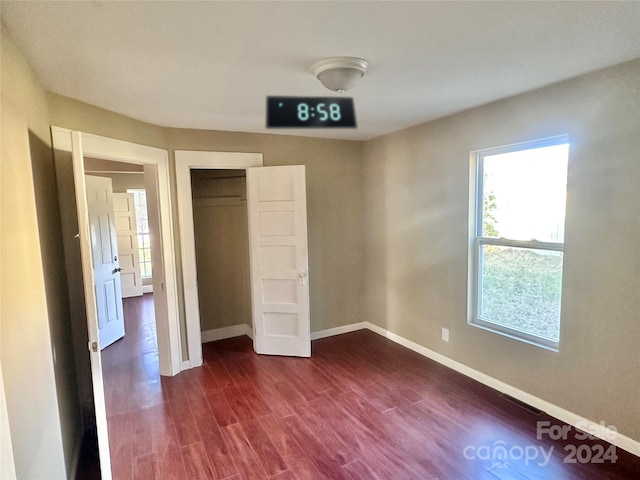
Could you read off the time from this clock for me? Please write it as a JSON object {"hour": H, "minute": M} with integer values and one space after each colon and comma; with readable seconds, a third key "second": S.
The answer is {"hour": 8, "minute": 58}
